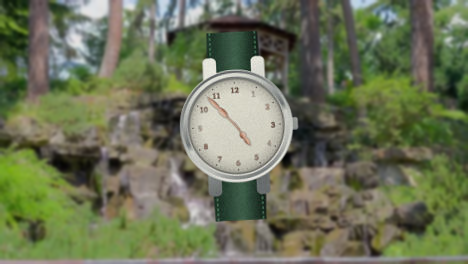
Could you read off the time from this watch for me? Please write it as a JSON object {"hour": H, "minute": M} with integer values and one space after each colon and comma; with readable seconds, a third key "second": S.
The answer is {"hour": 4, "minute": 53}
